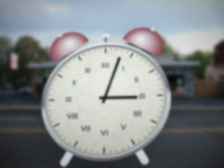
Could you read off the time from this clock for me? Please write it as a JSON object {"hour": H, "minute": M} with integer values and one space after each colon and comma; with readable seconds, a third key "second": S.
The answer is {"hour": 3, "minute": 3}
